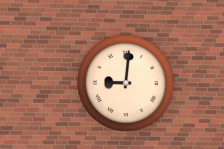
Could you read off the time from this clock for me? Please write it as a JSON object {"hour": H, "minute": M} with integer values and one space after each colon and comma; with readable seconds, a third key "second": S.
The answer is {"hour": 9, "minute": 1}
